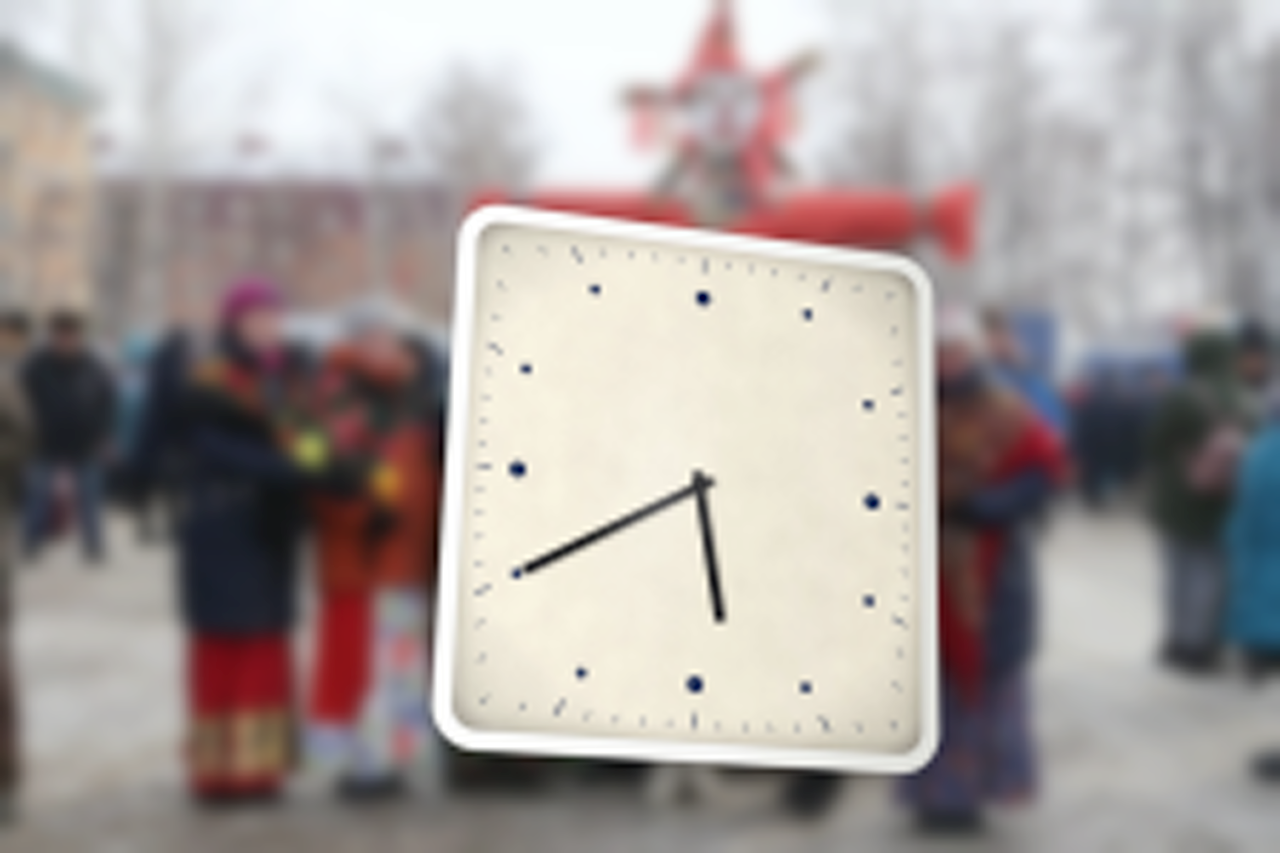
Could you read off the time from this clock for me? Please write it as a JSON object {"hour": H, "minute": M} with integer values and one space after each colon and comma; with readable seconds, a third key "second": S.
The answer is {"hour": 5, "minute": 40}
